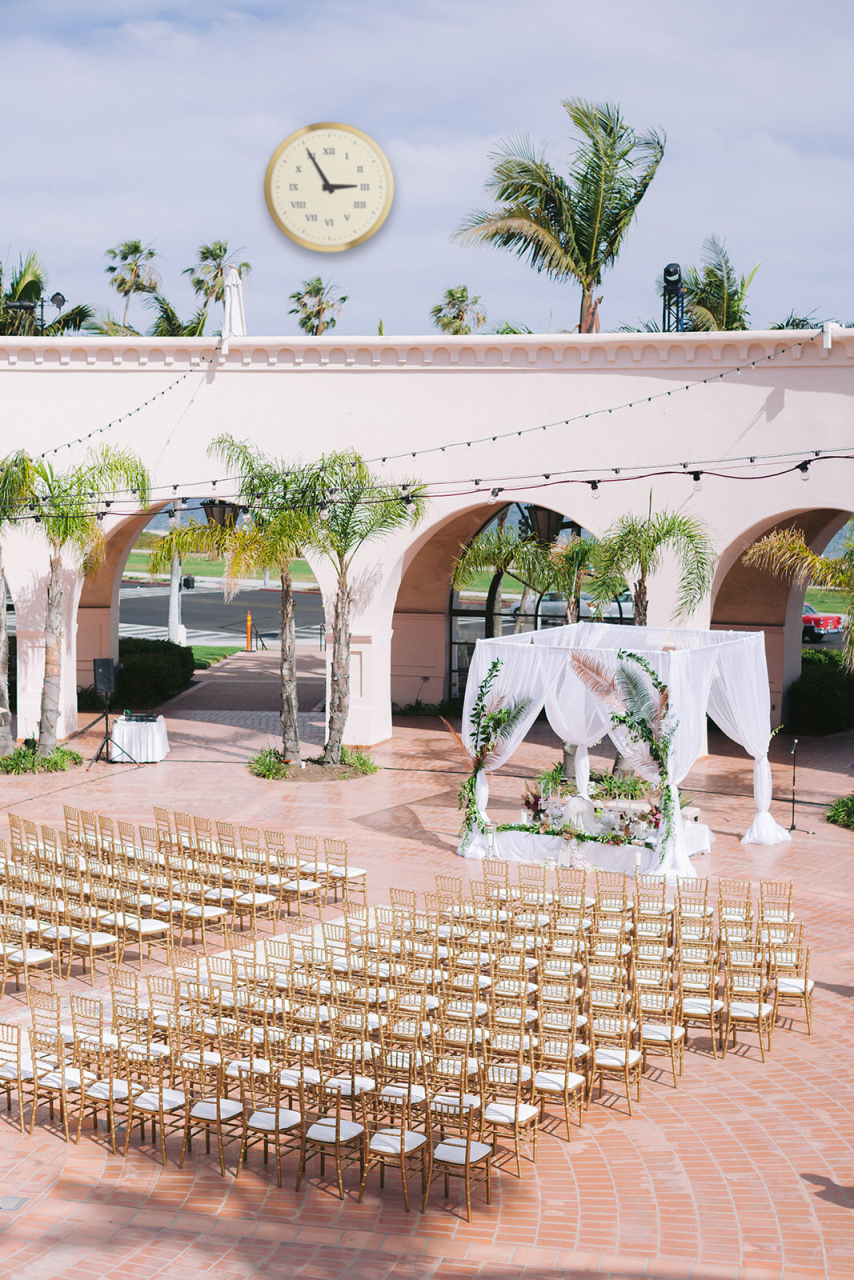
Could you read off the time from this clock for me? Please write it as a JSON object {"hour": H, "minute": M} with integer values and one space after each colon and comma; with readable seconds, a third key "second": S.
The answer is {"hour": 2, "minute": 55}
